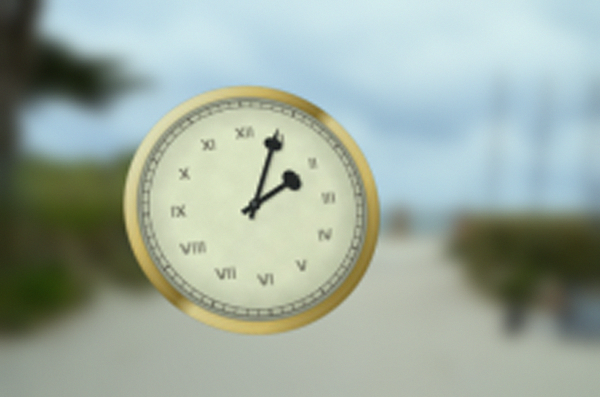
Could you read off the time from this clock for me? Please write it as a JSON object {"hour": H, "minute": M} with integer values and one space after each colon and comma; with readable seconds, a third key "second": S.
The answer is {"hour": 2, "minute": 4}
